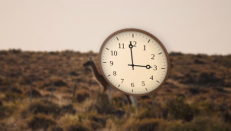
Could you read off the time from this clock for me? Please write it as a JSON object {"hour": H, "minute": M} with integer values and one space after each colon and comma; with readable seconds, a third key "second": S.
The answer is {"hour": 2, "minute": 59}
